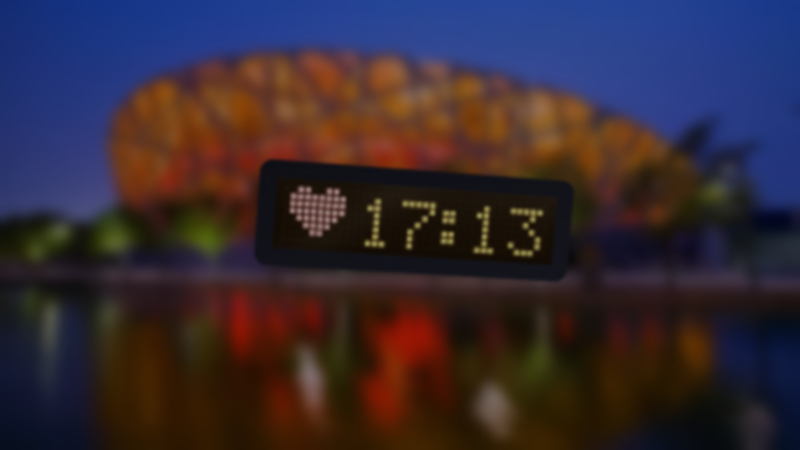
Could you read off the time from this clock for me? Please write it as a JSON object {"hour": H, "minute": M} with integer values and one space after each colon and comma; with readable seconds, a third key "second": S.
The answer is {"hour": 17, "minute": 13}
